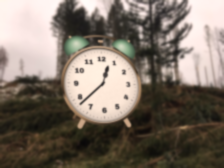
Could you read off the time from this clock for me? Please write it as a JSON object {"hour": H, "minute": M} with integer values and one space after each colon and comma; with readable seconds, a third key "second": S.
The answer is {"hour": 12, "minute": 38}
